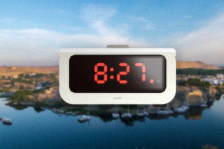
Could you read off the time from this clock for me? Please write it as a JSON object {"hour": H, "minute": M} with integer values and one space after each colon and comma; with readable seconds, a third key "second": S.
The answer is {"hour": 8, "minute": 27}
